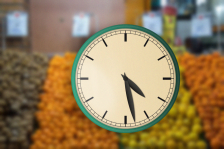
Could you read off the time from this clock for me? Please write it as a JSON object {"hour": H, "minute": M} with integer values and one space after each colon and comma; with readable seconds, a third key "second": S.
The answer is {"hour": 4, "minute": 28}
